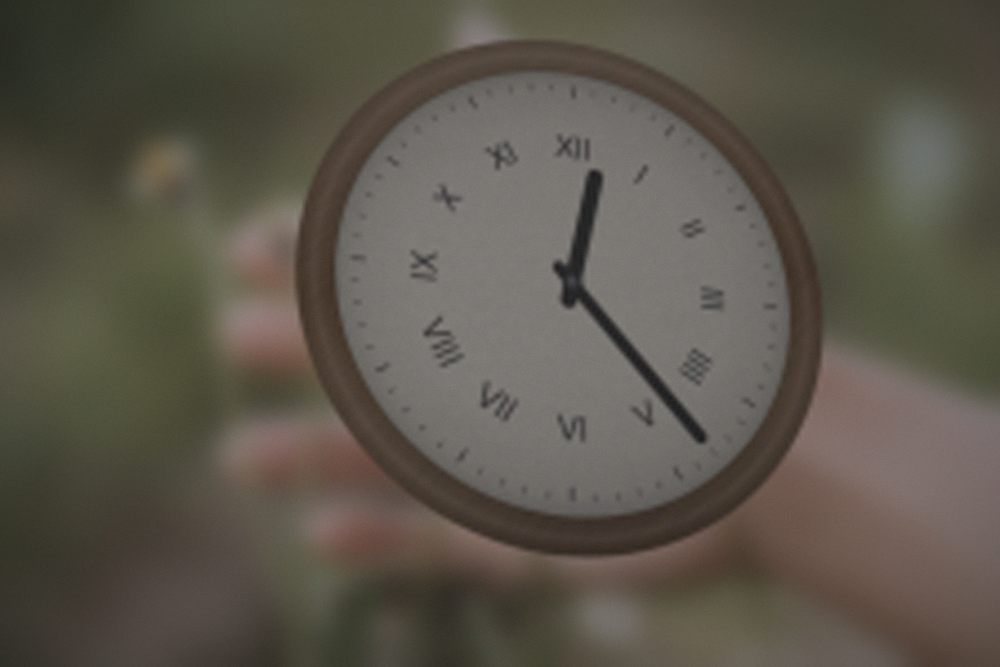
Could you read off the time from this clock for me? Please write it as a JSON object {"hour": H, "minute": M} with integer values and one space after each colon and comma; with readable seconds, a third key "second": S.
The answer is {"hour": 12, "minute": 23}
